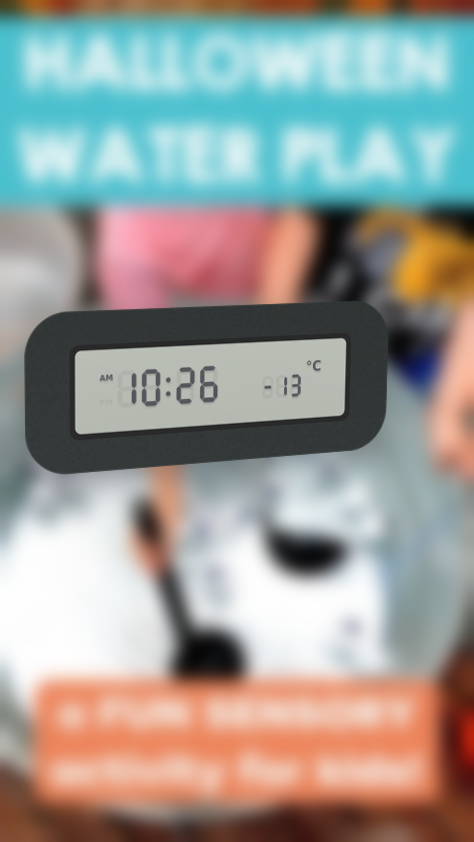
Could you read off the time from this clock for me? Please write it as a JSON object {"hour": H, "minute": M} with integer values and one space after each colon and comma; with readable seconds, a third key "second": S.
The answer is {"hour": 10, "minute": 26}
